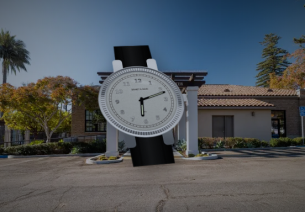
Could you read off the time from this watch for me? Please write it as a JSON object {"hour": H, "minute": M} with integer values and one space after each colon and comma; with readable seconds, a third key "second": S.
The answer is {"hour": 6, "minute": 12}
